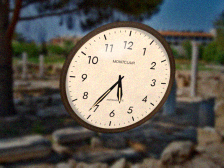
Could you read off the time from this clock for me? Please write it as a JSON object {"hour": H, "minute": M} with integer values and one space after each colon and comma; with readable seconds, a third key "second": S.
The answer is {"hour": 5, "minute": 36}
